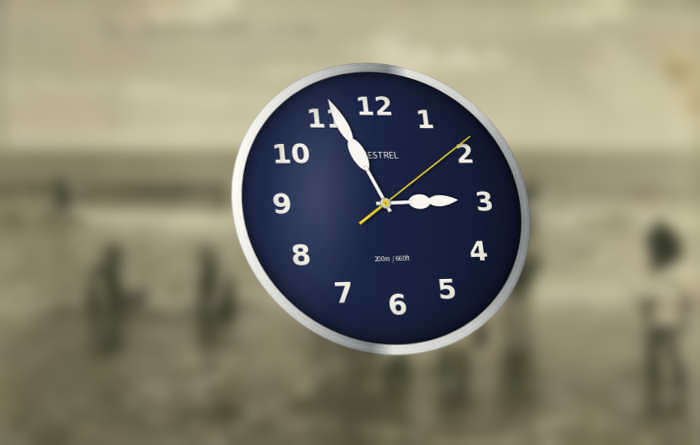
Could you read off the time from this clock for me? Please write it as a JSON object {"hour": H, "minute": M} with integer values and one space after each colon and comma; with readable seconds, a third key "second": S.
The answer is {"hour": 2, "minute": 56, "second": 9}
